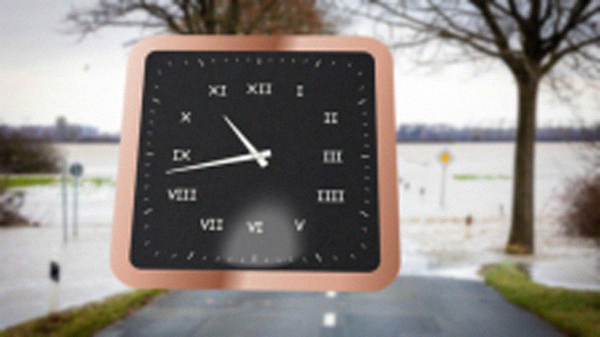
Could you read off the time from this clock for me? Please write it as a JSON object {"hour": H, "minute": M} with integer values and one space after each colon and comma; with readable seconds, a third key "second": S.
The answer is {"hour": 10, "minute": 43}
